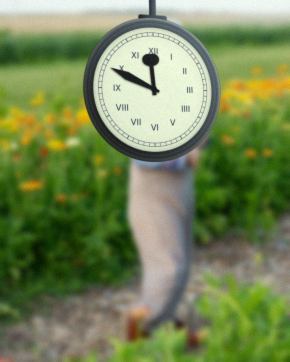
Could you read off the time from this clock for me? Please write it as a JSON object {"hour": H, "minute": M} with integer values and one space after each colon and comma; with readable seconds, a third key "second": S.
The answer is {"hour": 11, "minute": 49}
